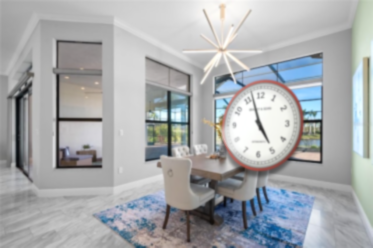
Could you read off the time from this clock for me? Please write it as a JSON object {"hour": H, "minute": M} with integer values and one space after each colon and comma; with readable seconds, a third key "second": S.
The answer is {"hour": 4, "minute": 57}
